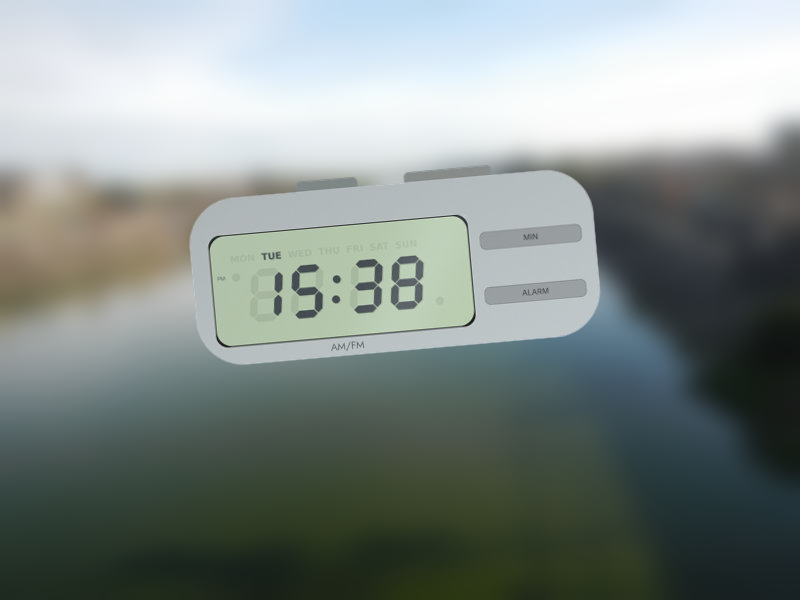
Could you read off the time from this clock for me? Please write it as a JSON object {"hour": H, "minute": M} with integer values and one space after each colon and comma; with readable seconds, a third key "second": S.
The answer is {"hour": 15, "minute": 38}
